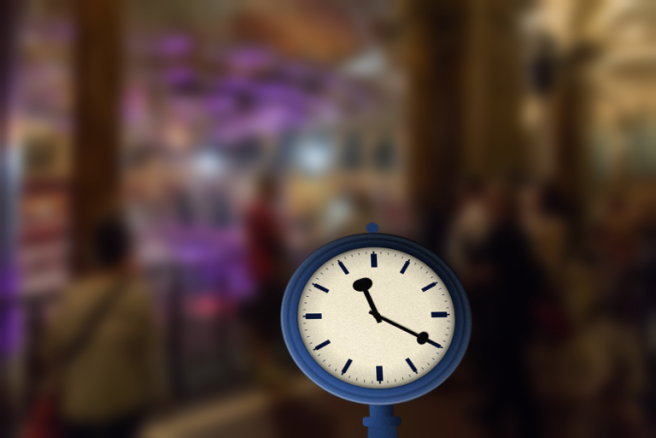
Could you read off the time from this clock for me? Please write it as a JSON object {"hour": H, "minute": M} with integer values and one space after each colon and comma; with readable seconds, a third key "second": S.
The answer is {"hour": 11, "minute": 20}
